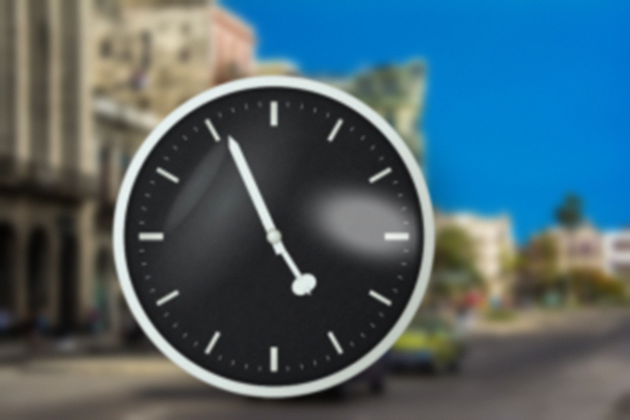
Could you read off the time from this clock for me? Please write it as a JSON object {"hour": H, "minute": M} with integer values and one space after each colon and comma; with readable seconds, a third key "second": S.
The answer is {"hour": 4, "minute": 56}
